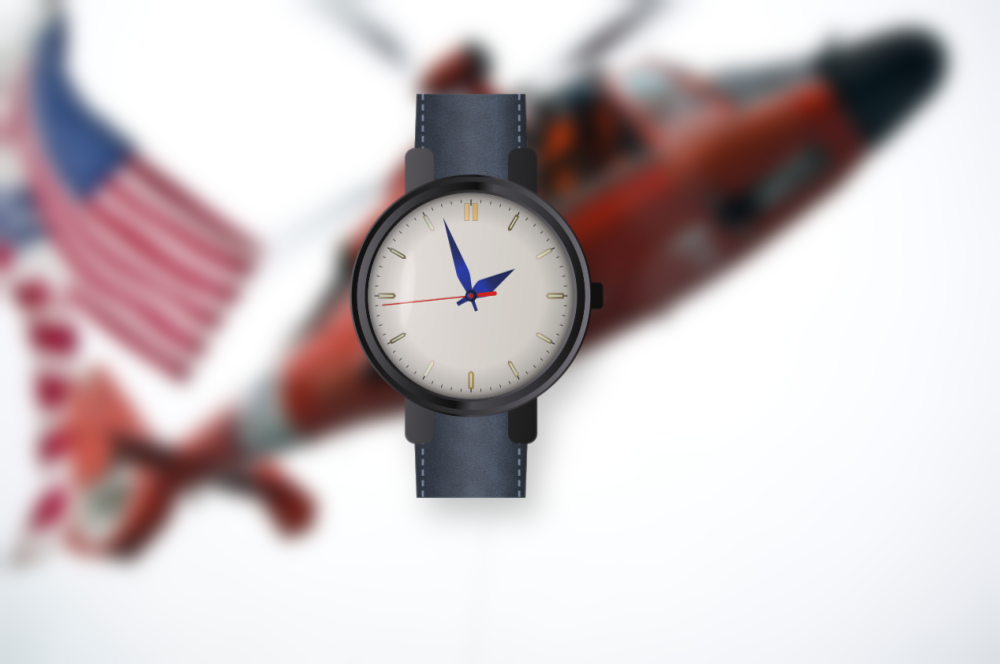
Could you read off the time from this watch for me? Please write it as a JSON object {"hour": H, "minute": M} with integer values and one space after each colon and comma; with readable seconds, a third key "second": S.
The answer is {"hour": 1, "minute": 56, "second": 44}
